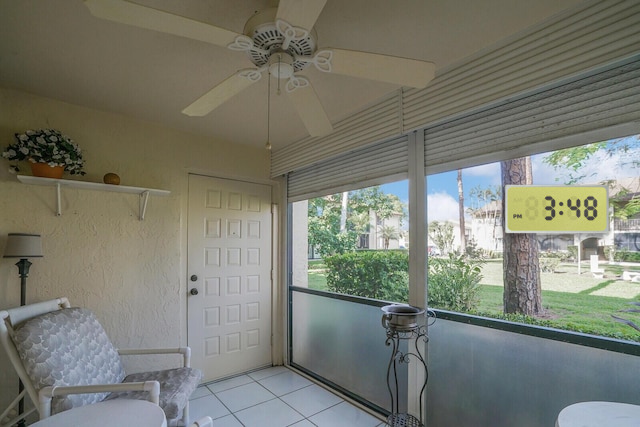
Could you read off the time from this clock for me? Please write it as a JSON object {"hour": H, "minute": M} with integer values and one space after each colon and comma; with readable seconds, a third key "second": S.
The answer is {"hour": 3, "minute": 48}
